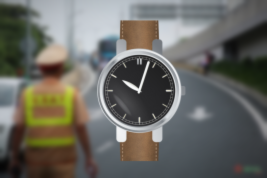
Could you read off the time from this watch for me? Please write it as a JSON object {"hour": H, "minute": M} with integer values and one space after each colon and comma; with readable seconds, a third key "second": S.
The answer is {"hour": 10, "minute": 3}
